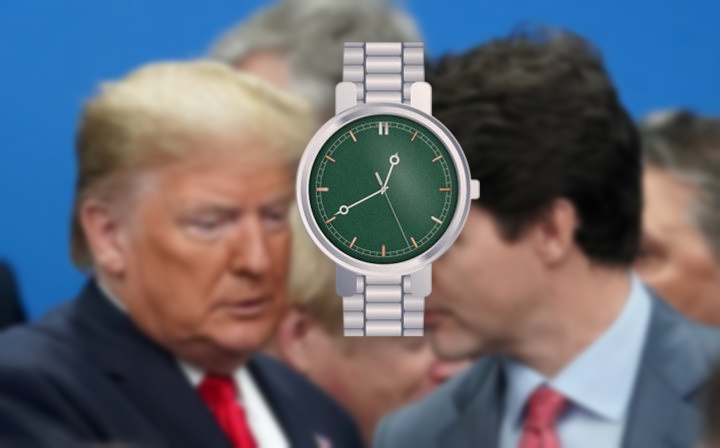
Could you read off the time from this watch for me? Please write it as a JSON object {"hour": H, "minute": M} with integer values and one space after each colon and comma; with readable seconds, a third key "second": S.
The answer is {"hour": 12, "minute": 40, "second": 26}
